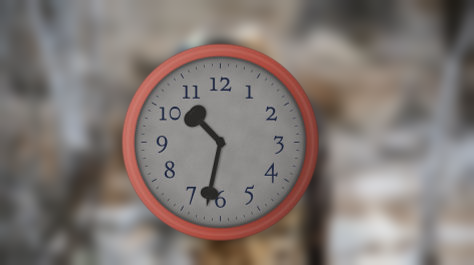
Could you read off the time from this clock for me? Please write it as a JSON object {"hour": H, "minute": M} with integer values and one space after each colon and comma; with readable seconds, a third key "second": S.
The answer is {"hour": 10, "minute": 32}
